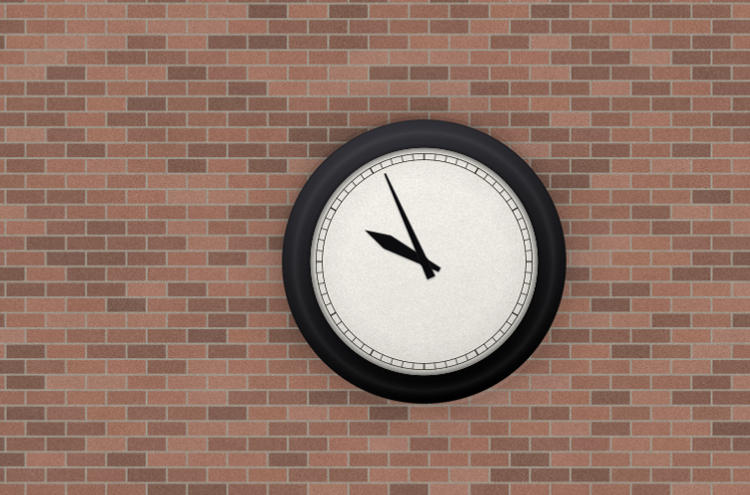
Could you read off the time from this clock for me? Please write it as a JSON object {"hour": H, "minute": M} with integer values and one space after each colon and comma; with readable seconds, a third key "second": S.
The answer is {"hour": 9, "minute": 56}
